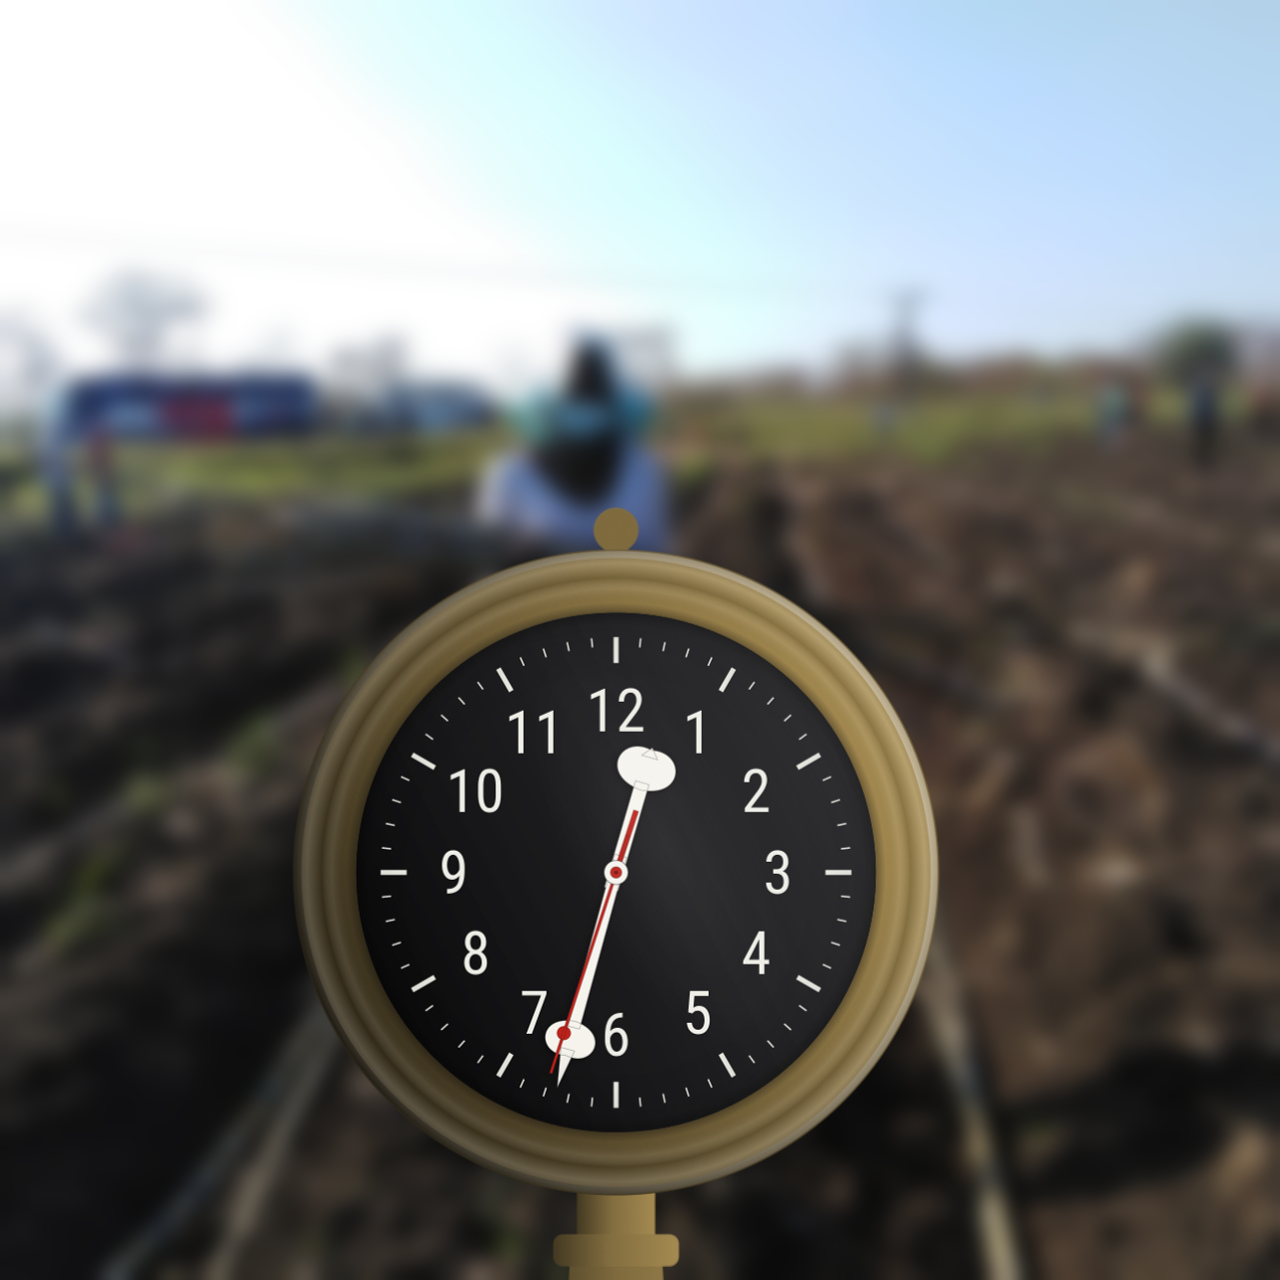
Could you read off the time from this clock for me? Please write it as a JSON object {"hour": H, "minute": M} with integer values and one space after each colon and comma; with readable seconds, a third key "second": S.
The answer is {"hour": 12, "minute": 32, "second": 33}
